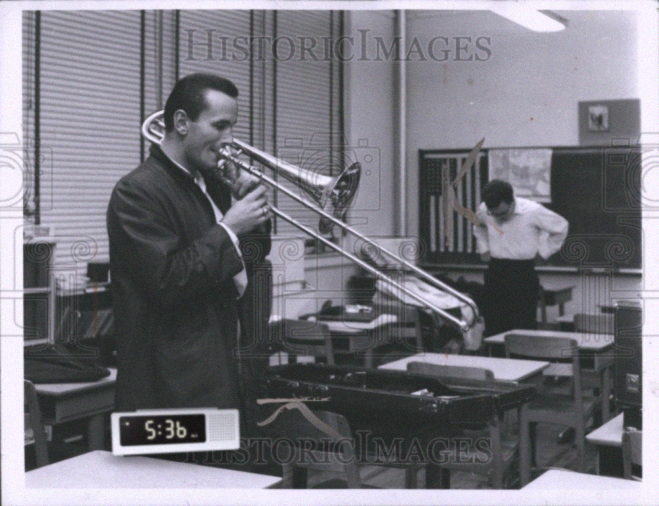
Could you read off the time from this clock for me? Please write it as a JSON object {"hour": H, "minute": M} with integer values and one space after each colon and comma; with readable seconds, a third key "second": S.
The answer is {"hour": 5, "minute": 36}
